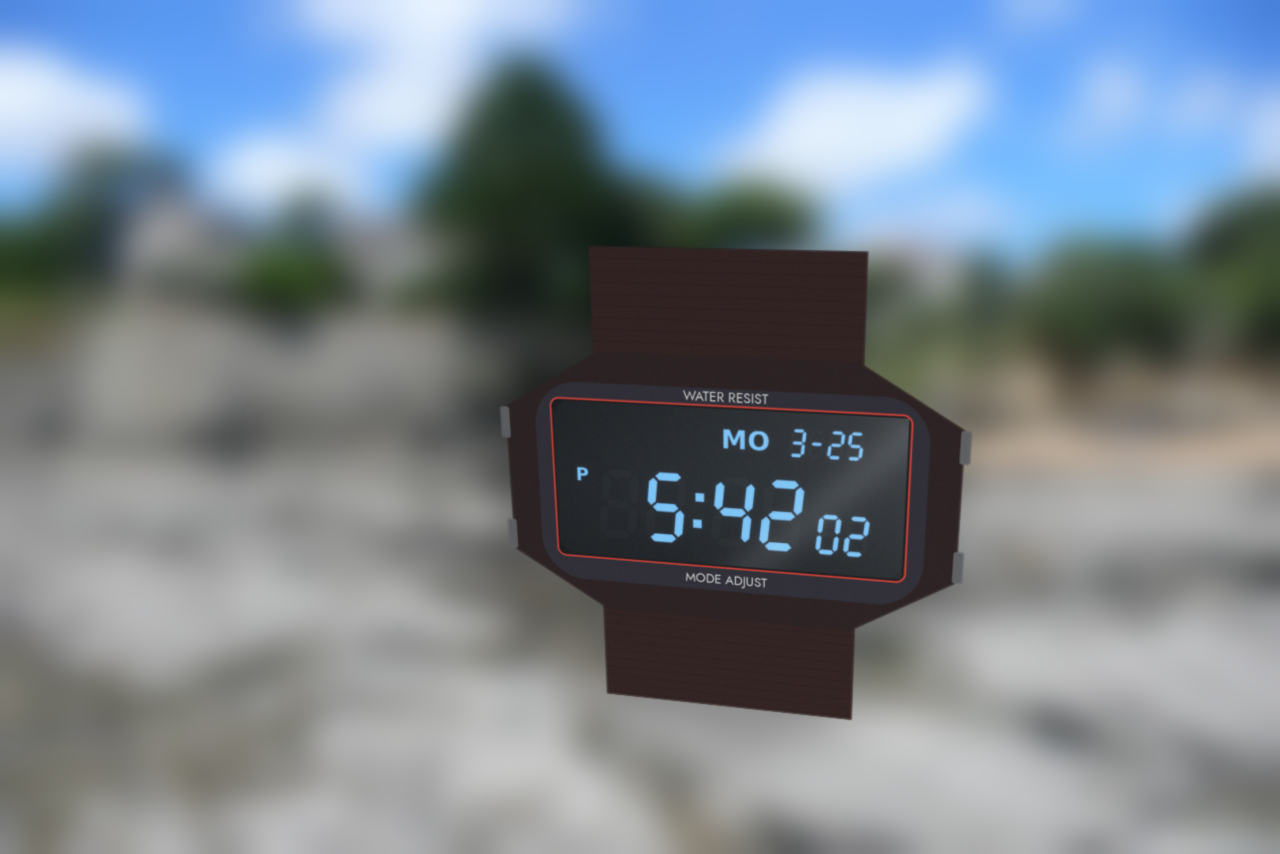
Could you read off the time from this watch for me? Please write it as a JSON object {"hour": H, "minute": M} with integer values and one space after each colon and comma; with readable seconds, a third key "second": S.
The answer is {"hour": 5, "minute": 42, "second": 2}
